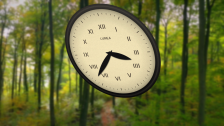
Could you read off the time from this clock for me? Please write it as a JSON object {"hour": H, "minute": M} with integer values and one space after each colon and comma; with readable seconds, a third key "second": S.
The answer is {"hour": 3, "minute": 37}
